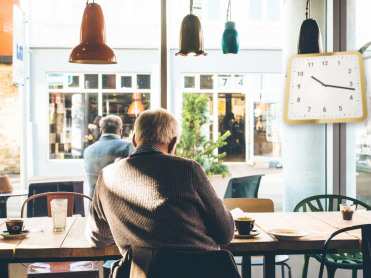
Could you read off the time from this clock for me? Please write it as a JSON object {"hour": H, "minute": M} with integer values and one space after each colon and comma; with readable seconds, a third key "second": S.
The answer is {"hour": 10, "minute": 17}
